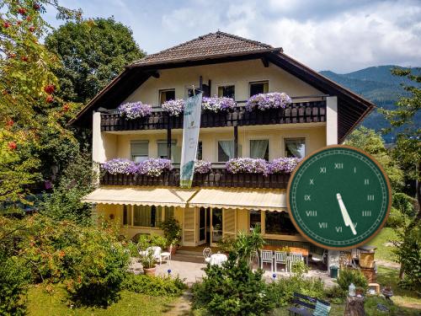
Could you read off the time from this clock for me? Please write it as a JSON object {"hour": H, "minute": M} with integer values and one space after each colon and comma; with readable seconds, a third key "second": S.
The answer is {"hour": 5, "minute": 26}
